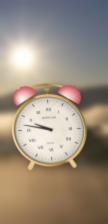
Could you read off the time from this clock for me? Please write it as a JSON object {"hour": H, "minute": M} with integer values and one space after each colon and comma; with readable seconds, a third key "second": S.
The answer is {"hour": 9, "minute": 47}
